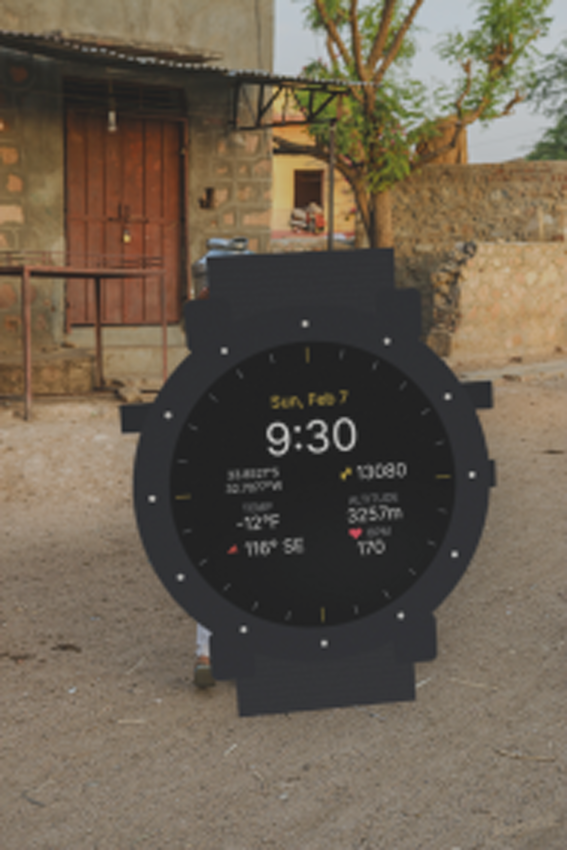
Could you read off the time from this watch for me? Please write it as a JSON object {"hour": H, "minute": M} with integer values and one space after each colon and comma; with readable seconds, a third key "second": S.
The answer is {"hour": 9, "minute": 30}
